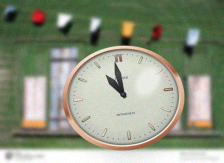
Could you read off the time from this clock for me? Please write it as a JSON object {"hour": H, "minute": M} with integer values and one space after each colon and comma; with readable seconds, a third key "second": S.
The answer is {"hour": 10, "minute": 59}
